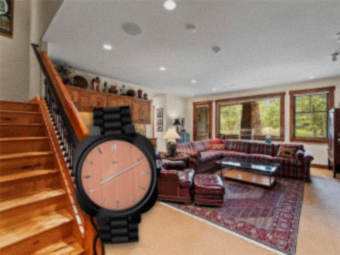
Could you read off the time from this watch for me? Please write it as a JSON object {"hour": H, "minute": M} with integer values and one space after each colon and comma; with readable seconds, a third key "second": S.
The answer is {"hour": 8, "minute": 11}
